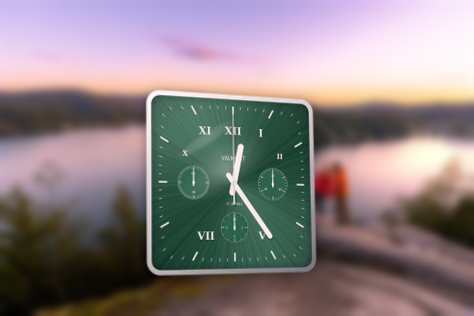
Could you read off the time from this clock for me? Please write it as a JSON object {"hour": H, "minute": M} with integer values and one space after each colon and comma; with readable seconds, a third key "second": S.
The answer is {"hour": 12, "minute": 24}
